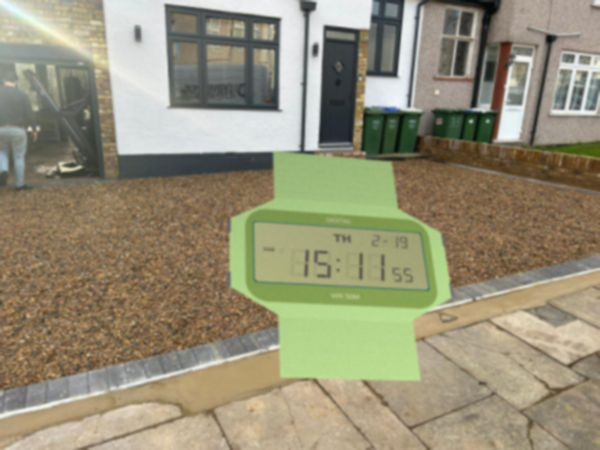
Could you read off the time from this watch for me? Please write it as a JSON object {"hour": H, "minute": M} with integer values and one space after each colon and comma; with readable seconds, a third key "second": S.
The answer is {"hour": 15, "minute": 11, "second": 55}
